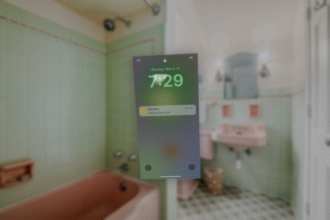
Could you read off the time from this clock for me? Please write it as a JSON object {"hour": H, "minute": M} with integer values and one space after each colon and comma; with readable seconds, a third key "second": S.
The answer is {"hour": 7, "minute": 29}
